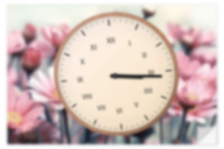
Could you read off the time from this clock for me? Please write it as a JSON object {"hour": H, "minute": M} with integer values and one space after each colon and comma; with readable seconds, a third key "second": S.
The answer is {"hour": 3, "minute": 16}
